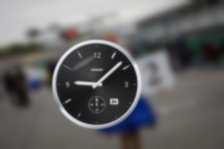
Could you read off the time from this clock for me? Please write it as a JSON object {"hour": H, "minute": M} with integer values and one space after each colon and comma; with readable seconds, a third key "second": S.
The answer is {"hour": 9, "minute": 8}
